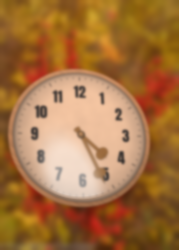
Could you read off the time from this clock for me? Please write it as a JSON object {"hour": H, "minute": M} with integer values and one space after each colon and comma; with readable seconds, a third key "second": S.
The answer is {"hour": 4, "minute": 26}
